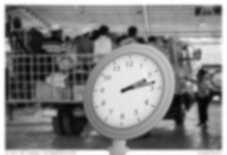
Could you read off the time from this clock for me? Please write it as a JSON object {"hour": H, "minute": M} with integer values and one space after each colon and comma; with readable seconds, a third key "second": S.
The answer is {"hour": 2, "minute": 13}
